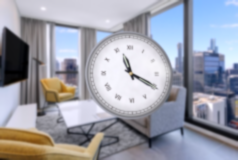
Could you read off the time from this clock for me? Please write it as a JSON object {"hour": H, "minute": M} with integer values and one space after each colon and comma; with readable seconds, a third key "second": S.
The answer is {"hour": 11, "minute": 20}
